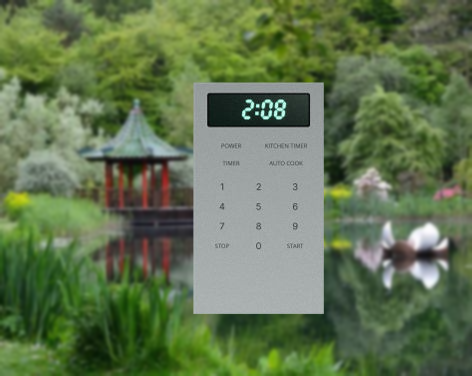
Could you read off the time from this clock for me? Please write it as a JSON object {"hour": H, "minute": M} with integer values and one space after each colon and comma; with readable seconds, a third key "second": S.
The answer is {"hour": 2, "minute": 8}
